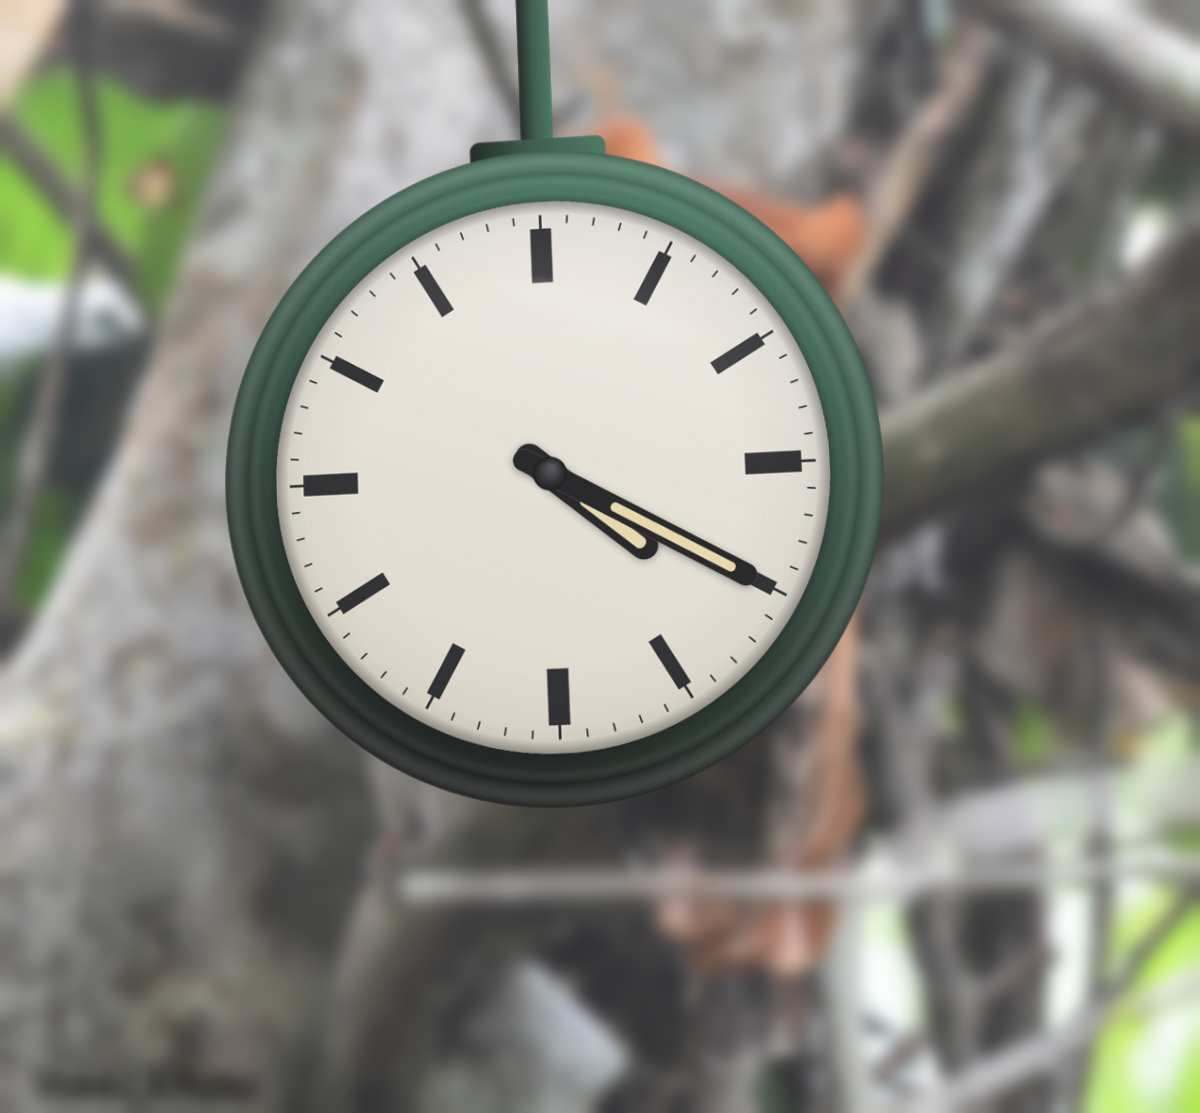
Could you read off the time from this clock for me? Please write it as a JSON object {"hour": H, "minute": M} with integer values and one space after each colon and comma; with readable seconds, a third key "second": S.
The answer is {"hour": 4, "minute": 20}
